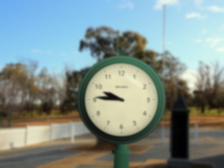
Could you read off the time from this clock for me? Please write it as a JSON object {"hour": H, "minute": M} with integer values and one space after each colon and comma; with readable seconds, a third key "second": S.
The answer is {"hour": 9, "minute": 46}
